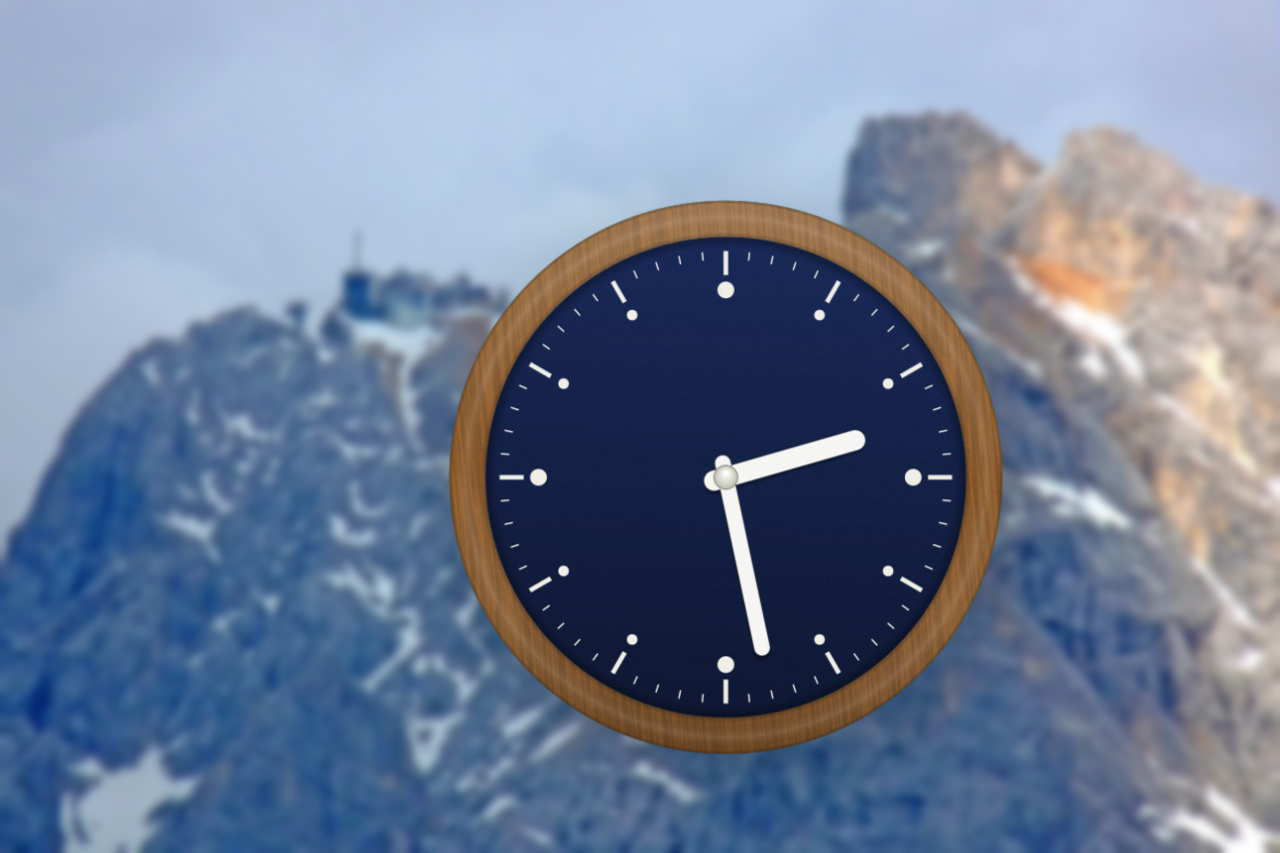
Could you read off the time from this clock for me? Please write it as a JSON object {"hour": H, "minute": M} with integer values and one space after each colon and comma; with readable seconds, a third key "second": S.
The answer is {"hour": 2, "minute": 28}
